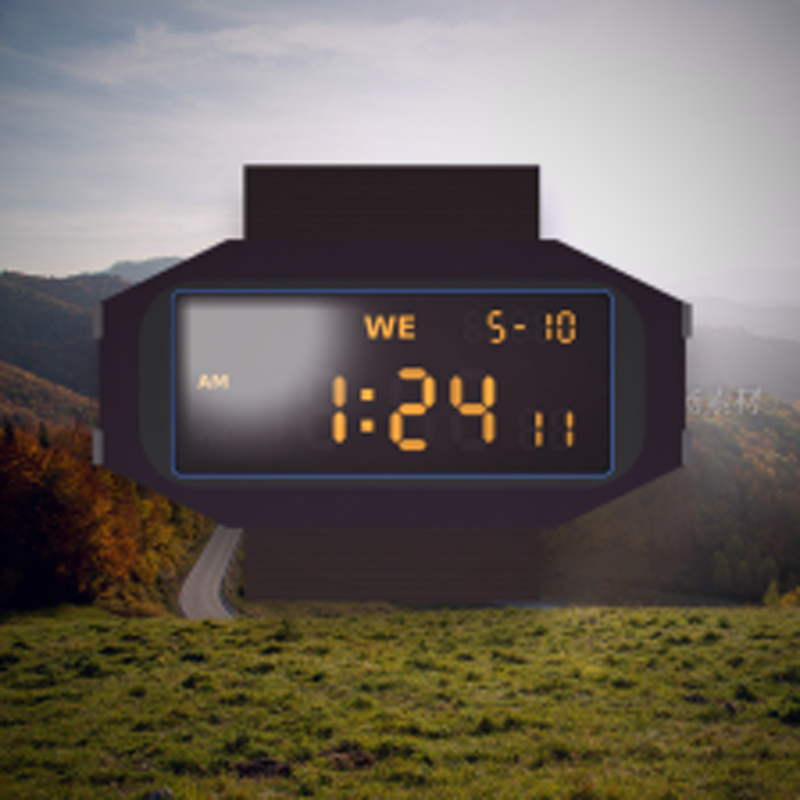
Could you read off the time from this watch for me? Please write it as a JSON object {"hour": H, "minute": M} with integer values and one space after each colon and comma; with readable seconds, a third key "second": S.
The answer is {"hour": 1, "minute": 24, "second": 11}
